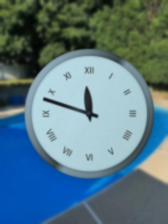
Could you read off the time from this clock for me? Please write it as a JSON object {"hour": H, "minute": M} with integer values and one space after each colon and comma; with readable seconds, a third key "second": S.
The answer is {"hour": 11, "minute": 48}
